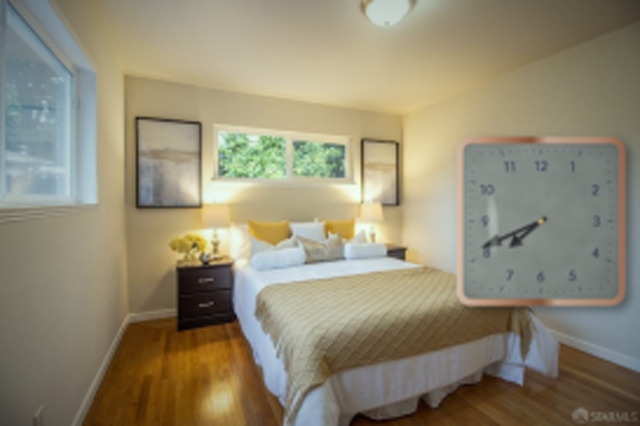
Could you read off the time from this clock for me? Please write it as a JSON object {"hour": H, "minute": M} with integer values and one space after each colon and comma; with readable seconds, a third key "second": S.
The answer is {"hour": 7, "minute": 41}
